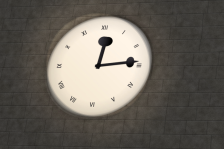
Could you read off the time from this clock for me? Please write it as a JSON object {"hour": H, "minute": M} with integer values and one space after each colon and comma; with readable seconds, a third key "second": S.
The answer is {"hour": 12, "minute": 14}
